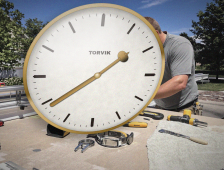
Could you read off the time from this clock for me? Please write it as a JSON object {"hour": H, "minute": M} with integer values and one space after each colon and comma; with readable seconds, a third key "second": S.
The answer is {"hour": 1, "minute": 39}
